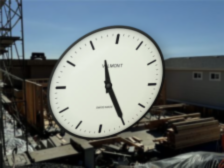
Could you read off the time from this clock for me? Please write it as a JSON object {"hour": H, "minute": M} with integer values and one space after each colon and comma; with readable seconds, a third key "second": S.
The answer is {"hour": 11, "minute": 25}
